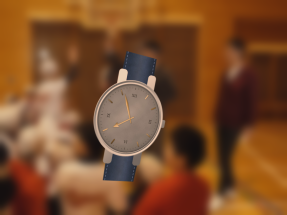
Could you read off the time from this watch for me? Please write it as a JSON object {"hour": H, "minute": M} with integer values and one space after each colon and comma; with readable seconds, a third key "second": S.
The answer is {"hour": 7, "minute": 56}
